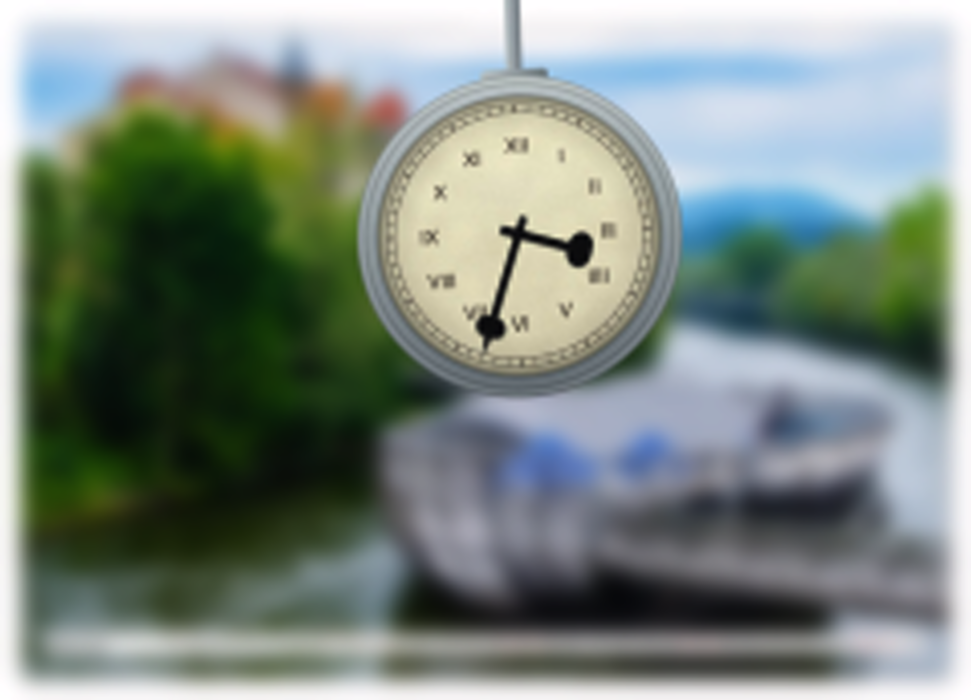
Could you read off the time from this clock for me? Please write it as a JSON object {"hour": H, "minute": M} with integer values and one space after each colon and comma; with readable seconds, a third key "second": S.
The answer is {"hour": 3, "minute": 33}
